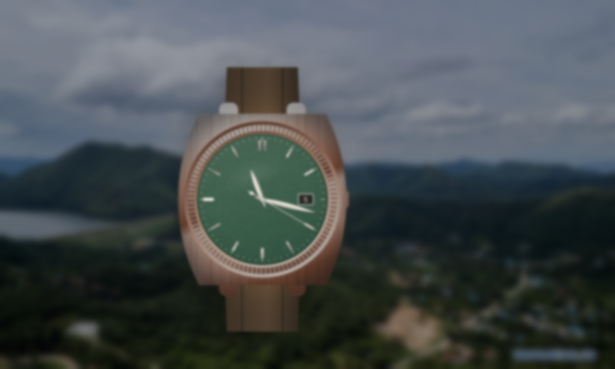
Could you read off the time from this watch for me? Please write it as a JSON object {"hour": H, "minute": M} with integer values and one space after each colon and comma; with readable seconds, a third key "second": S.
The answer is {"hour": 11, "minute": 17, "second": 20}
